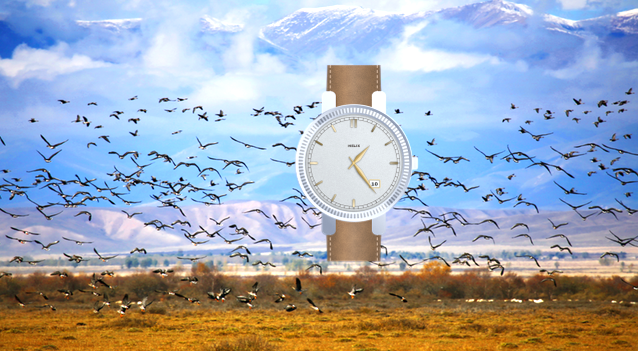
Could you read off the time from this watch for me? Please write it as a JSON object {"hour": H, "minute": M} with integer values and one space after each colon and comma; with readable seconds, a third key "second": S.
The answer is {"hour": 1, "minute": 24}
